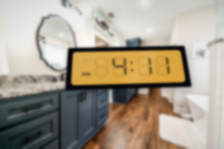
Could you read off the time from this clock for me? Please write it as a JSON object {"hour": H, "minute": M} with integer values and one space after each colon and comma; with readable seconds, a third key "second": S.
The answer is {"hour": 4, "minute": 11}
